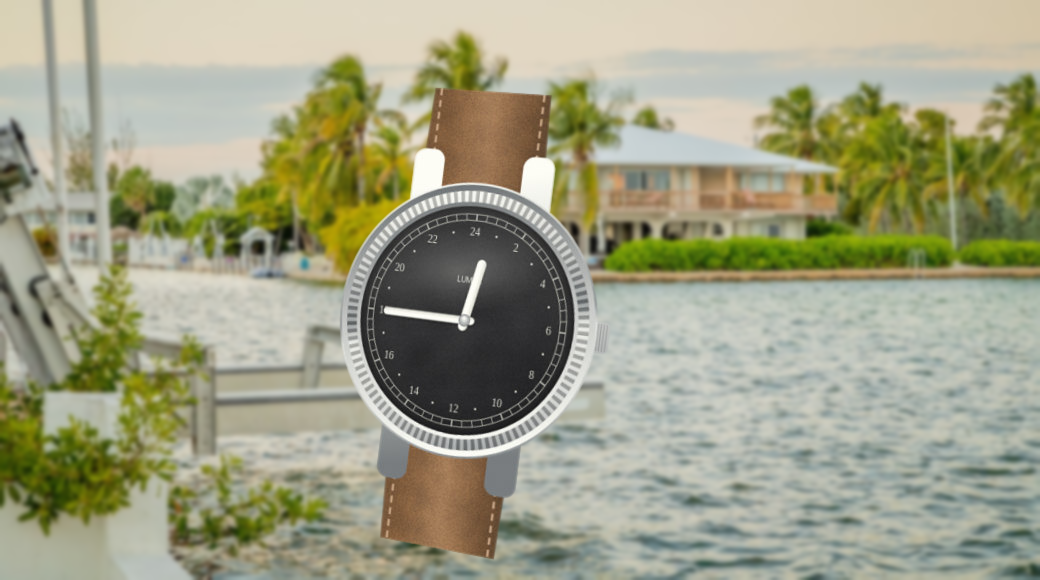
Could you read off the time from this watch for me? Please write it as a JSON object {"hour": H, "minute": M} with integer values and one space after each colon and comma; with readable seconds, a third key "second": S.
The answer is {"hour": 0, "minute": 45}
